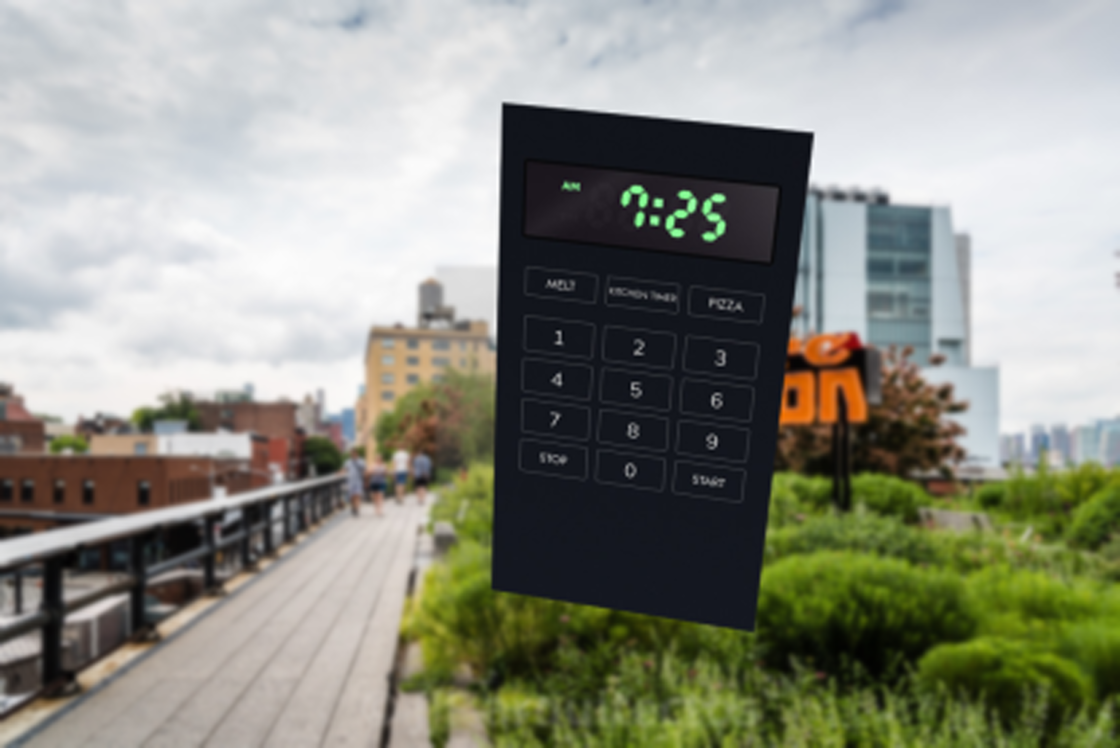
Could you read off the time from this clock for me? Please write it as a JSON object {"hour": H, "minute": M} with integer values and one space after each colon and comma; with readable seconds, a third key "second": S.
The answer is {"hour": 7, "minute": 25}
